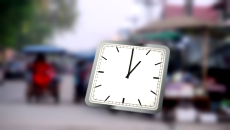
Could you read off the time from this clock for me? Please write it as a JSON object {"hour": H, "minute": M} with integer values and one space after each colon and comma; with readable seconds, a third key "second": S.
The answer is {"hour": 1, "minute": 0}
